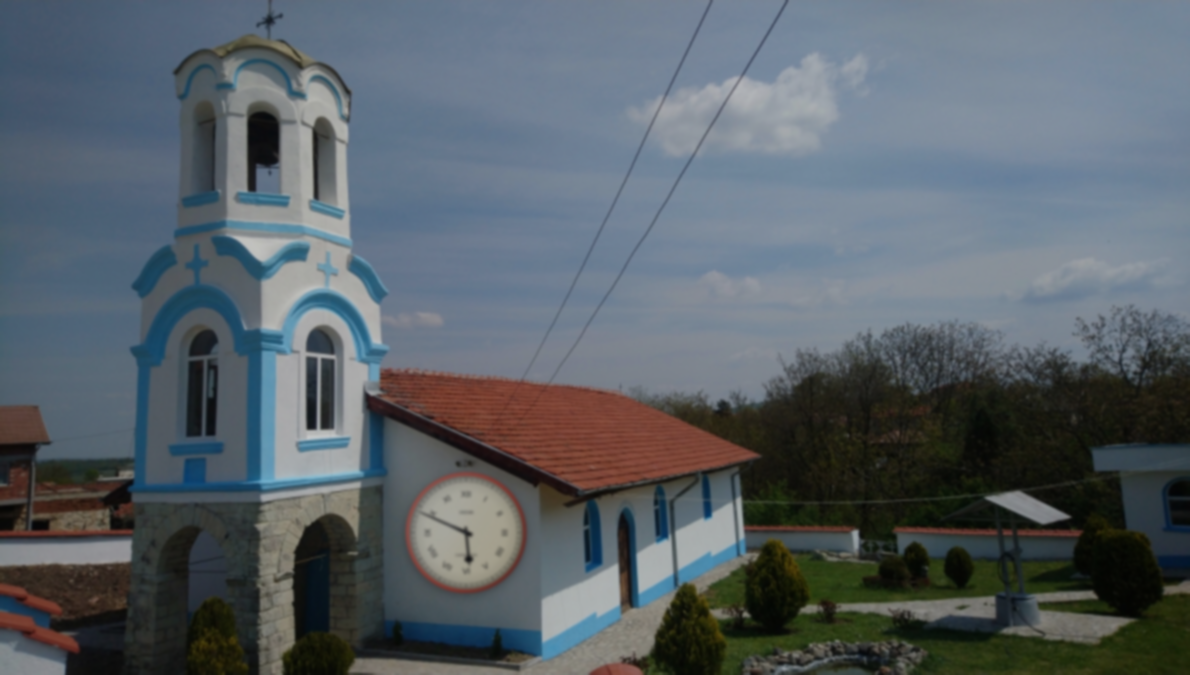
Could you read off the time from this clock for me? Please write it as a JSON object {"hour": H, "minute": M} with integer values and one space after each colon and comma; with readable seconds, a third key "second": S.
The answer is {"hour": 5, "minute": 49}
